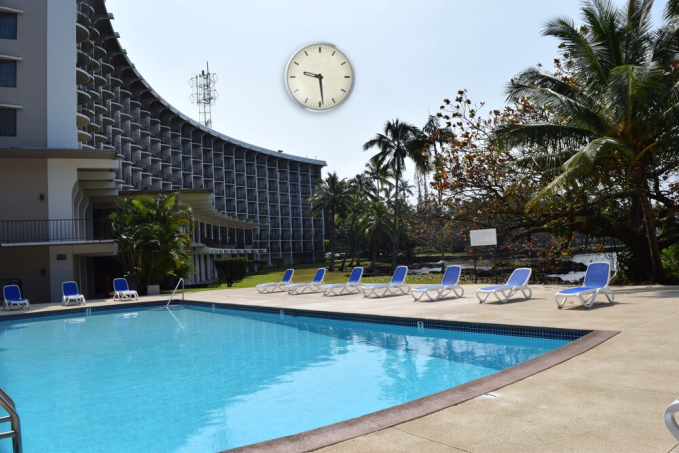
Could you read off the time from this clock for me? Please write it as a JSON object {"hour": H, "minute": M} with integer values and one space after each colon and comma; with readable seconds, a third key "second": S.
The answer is {"hour": 9, "minute": 29}
